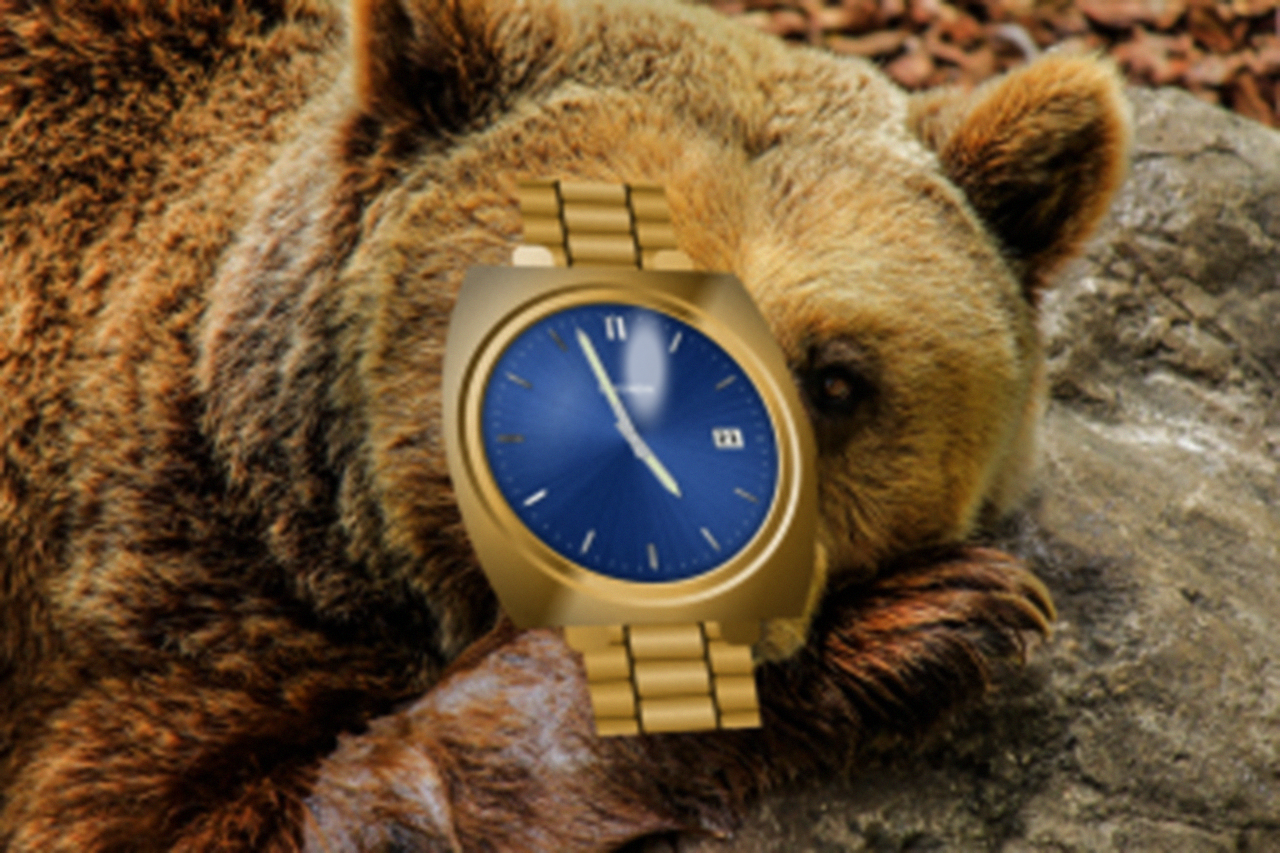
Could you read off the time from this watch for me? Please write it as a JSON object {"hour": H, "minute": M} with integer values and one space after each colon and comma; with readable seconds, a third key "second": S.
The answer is {"hour": 4, "minute": 57}
